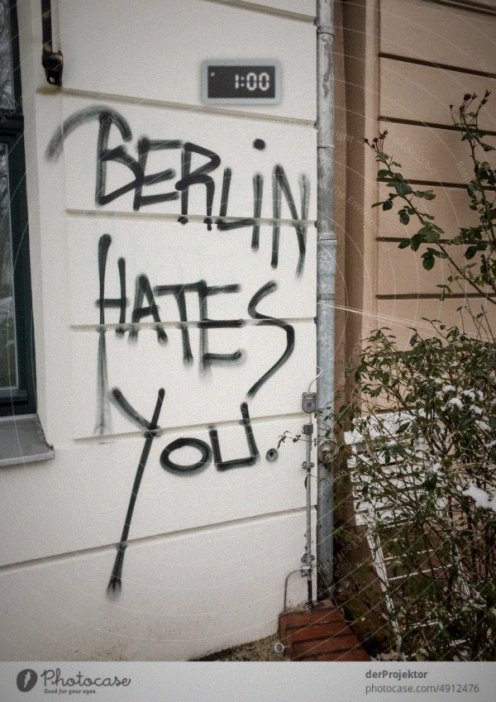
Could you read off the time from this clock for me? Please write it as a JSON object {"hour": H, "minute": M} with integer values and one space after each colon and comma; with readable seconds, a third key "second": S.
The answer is {"hour": 1, "minute": 0}
